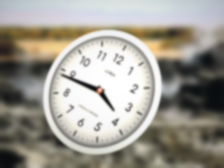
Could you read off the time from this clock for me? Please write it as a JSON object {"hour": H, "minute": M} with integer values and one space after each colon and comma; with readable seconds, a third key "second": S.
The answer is {"hour": 3, "minute": 44}
